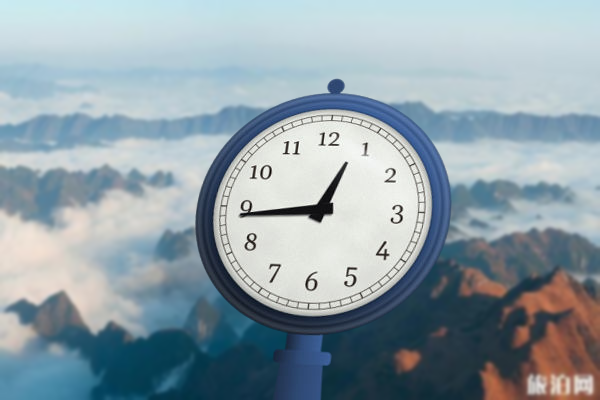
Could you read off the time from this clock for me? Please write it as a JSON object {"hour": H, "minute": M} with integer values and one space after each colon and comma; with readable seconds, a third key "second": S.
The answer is {"hour": 12, "minute": 44}
